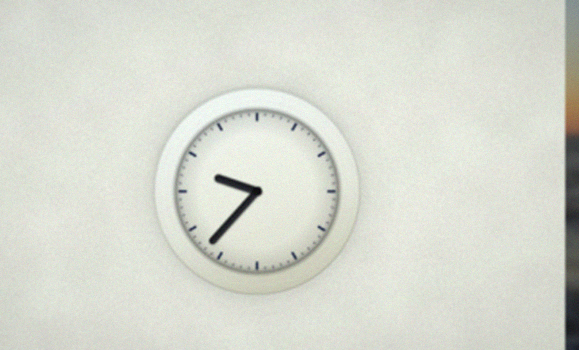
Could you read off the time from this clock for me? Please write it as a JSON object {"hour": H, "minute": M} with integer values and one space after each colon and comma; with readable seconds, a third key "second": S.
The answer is {"hour": 9, "minute": 37}
